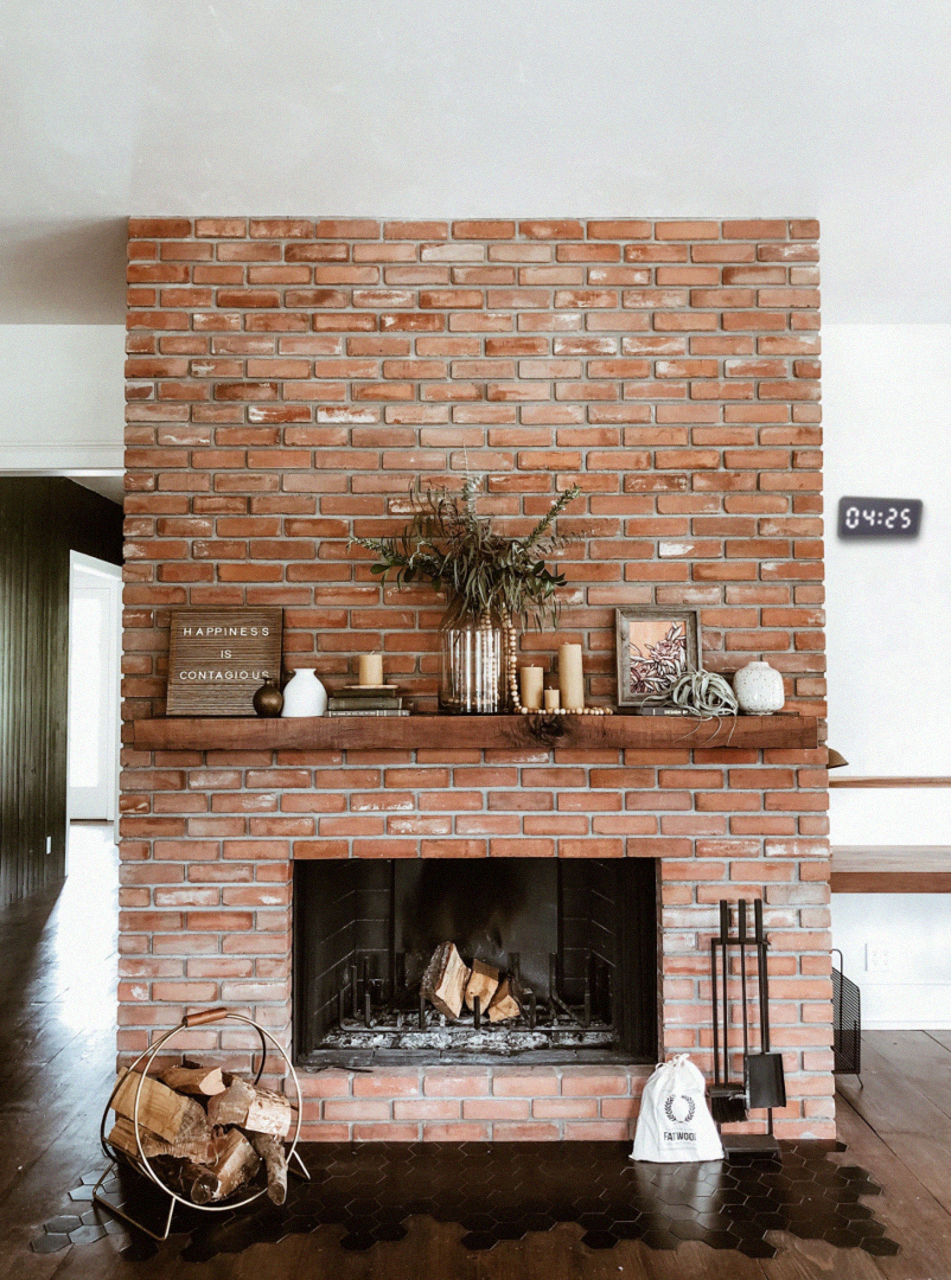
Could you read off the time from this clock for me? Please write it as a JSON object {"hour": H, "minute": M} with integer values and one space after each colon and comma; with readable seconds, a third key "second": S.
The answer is {"hour": 4, "minute": 25}
